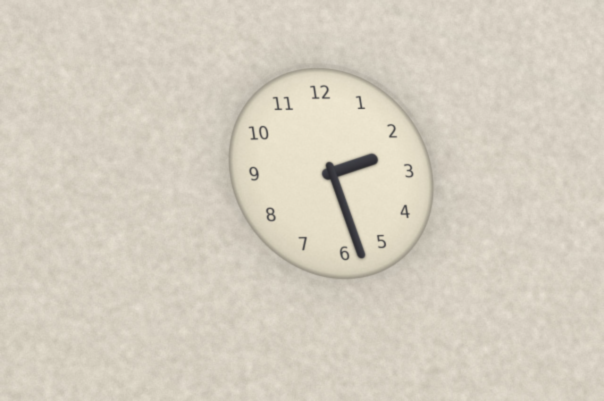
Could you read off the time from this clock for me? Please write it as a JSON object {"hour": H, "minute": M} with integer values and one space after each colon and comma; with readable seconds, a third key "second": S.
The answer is {"hour": 2, "minute": 28}
